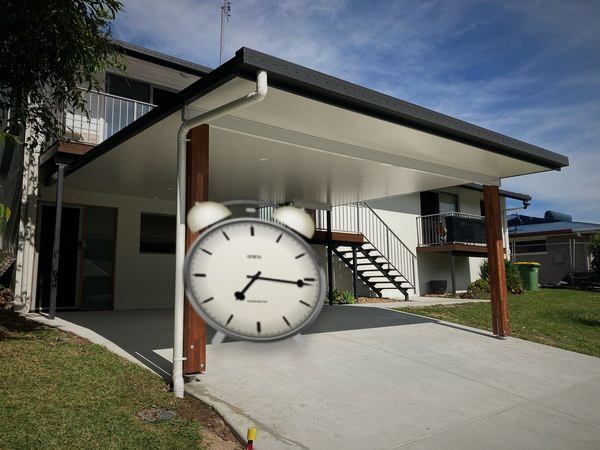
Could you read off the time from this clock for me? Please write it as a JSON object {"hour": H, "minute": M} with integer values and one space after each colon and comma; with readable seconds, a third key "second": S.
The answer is {"hour": 7, "minute": 16}
